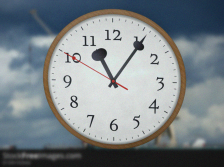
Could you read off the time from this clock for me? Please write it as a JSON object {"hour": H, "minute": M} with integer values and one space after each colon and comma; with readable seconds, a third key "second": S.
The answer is {"hour": 11, "minute": 5, "second": 50}
